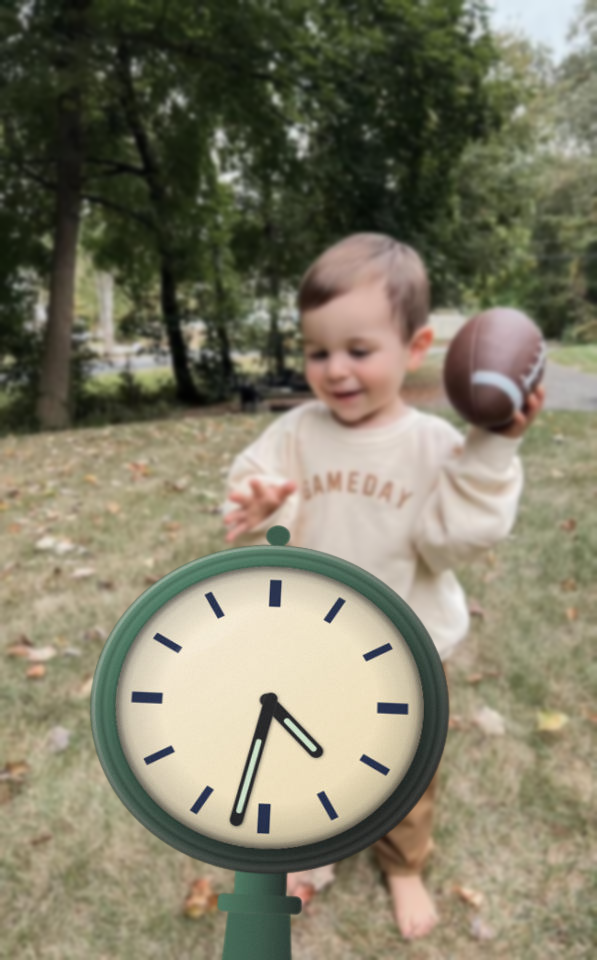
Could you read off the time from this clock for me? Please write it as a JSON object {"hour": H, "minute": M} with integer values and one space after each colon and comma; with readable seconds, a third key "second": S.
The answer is {"hour": 4, "minute": 32}
